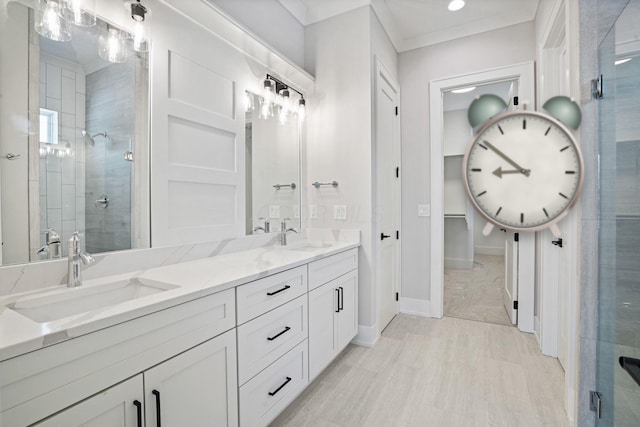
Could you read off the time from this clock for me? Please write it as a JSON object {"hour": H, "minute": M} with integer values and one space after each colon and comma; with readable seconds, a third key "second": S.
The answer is {"hour": 8, "minute": 51}
